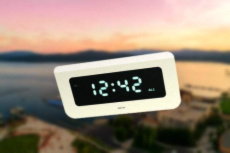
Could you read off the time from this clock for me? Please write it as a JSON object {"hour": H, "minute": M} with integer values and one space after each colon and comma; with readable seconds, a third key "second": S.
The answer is {"hour": 12, "minute": 42}
